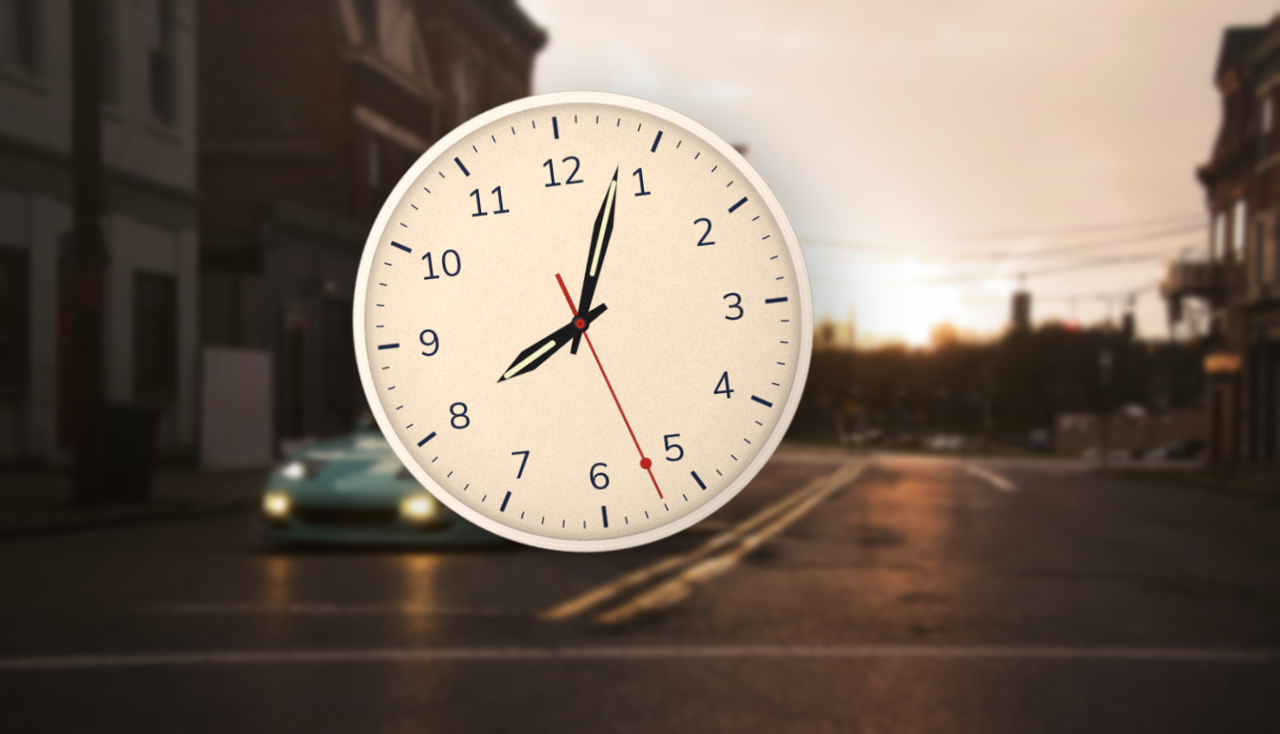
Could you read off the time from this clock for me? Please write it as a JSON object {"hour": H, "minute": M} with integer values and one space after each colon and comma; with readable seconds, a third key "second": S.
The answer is {"hour": 8, "minute": 3, "second": 27}
